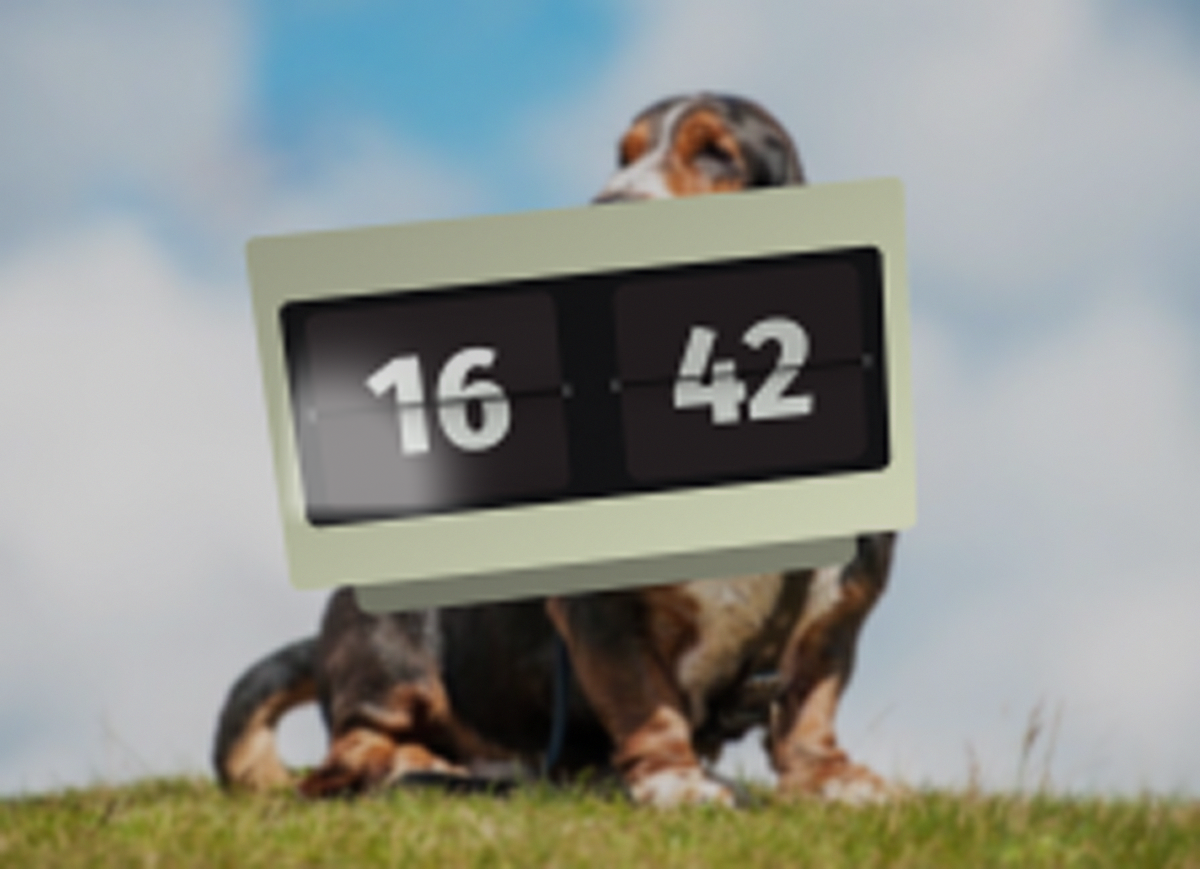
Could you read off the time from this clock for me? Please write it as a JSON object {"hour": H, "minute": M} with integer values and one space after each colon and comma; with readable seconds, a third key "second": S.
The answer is {"hour": 16, "minute": 42}
